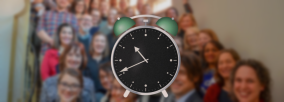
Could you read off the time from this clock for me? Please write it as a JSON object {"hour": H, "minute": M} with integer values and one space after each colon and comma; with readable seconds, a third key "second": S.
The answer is {"hour": 10, "minute": 41}
